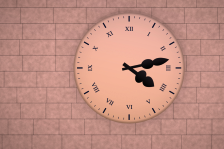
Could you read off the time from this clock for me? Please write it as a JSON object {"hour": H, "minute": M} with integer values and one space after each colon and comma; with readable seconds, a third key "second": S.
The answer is {"hour": 4, "minute": 13}
